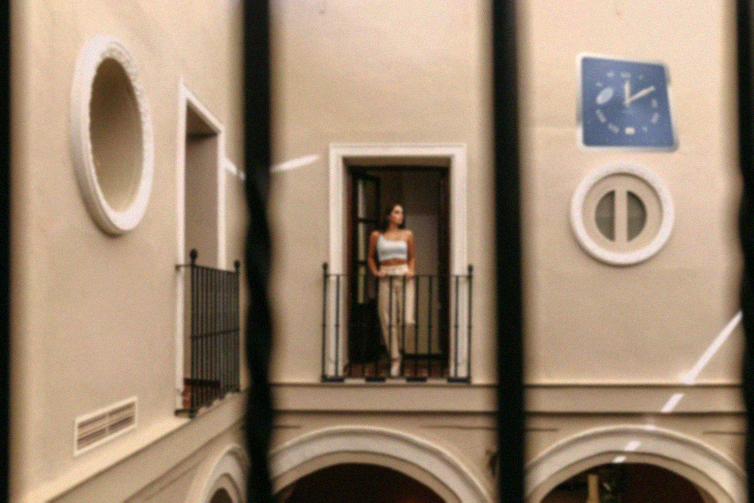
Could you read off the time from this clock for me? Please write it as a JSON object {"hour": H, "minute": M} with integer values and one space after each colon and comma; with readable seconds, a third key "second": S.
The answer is {"hour": 12, "minute": 10}
